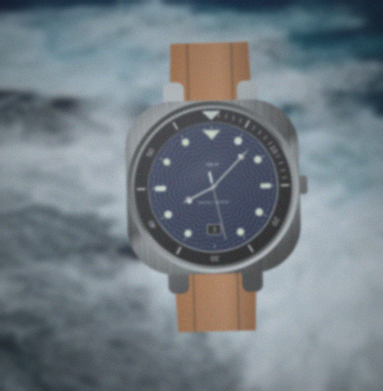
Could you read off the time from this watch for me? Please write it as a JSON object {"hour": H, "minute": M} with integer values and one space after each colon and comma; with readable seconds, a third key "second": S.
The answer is {"hour": 8, "minute": 7, "second": 28}
